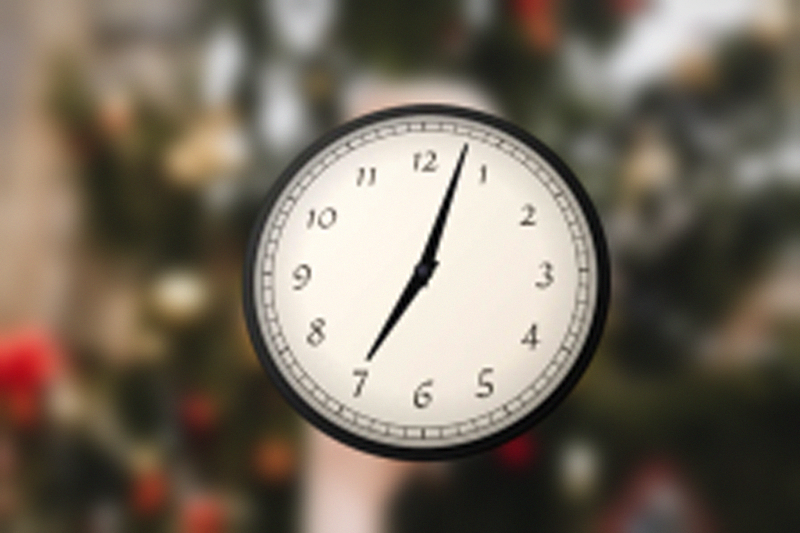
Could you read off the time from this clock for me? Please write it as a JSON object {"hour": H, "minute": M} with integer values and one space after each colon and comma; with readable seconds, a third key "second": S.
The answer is {"hour": 7, "minute": 3}
